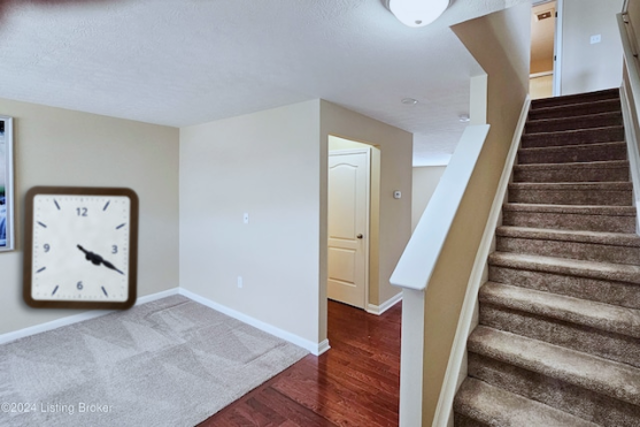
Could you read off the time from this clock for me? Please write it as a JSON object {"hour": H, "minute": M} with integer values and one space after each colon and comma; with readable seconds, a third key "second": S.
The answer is {"hour": 4, "minute": 20}
